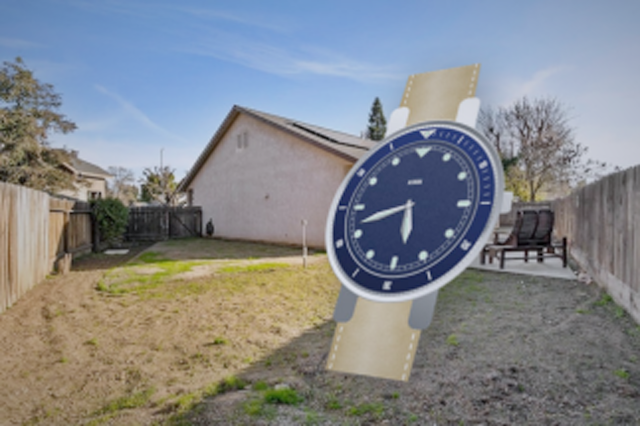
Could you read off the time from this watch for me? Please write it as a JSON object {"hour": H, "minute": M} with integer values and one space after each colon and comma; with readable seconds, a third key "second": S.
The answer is {"hour": 5, "minute": 42}
